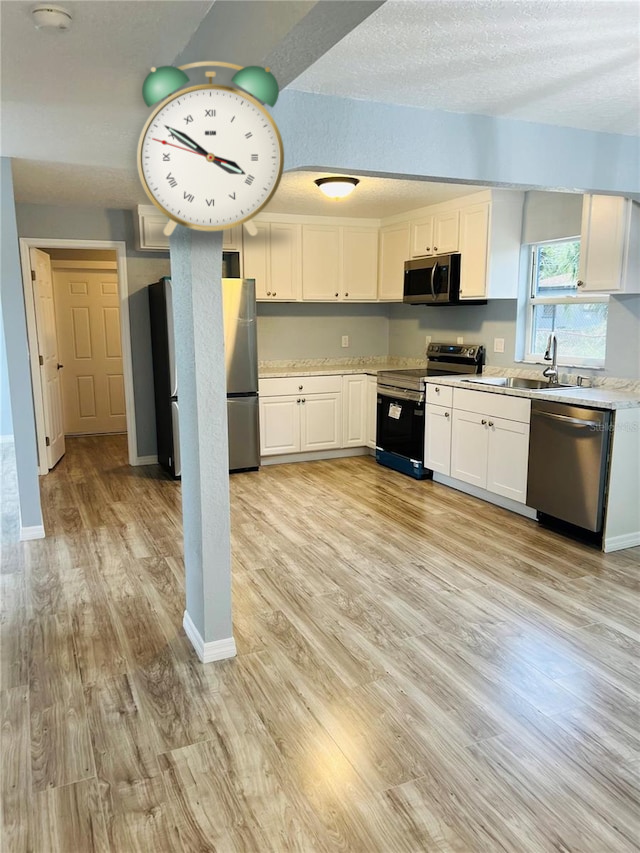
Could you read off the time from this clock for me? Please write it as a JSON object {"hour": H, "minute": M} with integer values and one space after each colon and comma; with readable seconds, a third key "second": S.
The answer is {"hour": 3, "minute": 50, "second": 48}
